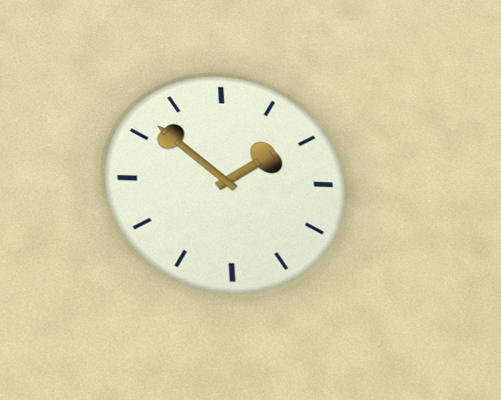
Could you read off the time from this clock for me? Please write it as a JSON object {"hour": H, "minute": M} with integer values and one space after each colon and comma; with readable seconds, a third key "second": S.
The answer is {"hour": 1, "minute": 52}
